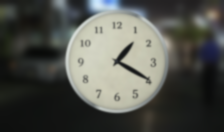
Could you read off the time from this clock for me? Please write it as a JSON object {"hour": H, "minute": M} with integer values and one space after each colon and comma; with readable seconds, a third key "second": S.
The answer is {"hour": 1, "minute": 20}
